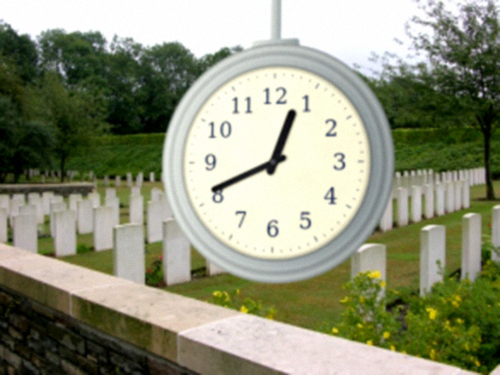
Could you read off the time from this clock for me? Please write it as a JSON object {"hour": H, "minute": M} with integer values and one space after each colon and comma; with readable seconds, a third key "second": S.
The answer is {"hour": 12, "minute": 41}
